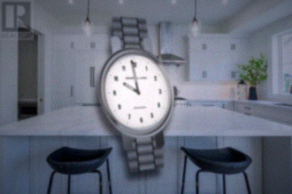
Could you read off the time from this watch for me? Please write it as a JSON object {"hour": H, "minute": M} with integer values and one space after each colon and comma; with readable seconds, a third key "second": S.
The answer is {"hour": 9, "minute": 59}
